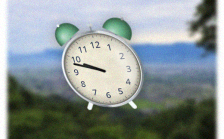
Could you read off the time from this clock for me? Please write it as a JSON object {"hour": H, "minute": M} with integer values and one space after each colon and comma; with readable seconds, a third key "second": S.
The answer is {"hour": 9, "minute": 48}
